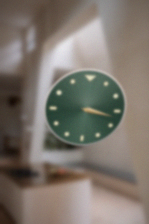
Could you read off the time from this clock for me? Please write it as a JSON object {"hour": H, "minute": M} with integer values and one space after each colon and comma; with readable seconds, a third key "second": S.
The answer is {"hour": 3, "minute": 17}
